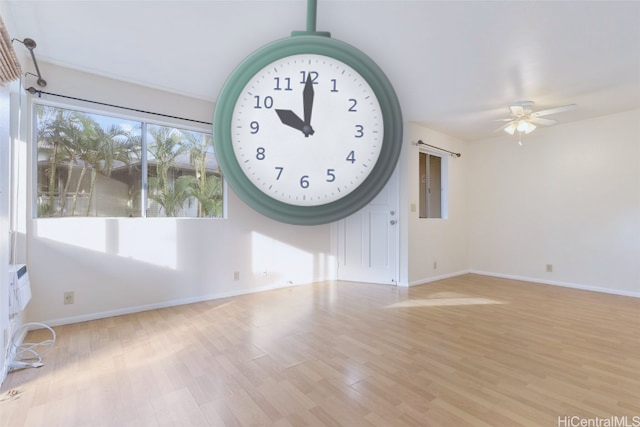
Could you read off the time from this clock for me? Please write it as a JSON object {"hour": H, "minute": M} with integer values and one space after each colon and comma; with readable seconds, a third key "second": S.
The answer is {"hour": 10, "minute": 0}
